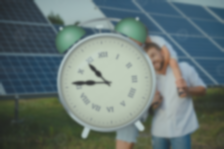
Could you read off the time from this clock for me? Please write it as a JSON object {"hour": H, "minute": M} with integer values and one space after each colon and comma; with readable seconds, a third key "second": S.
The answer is {"hour": 10, "minute": 46}
